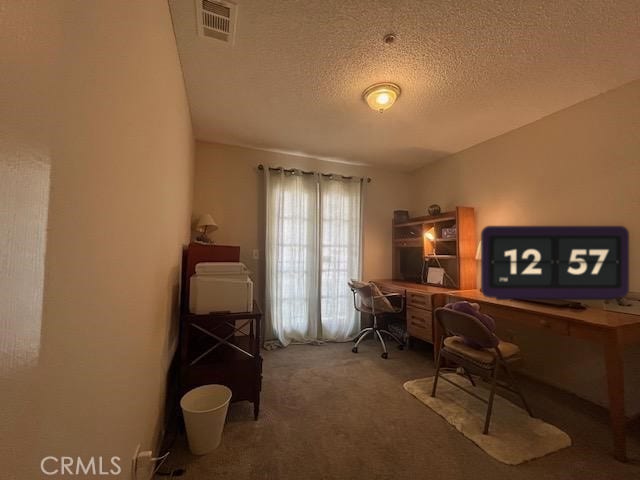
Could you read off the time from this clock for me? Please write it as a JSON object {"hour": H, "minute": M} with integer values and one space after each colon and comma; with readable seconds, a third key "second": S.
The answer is {"hour": 12, "minute": 57}
